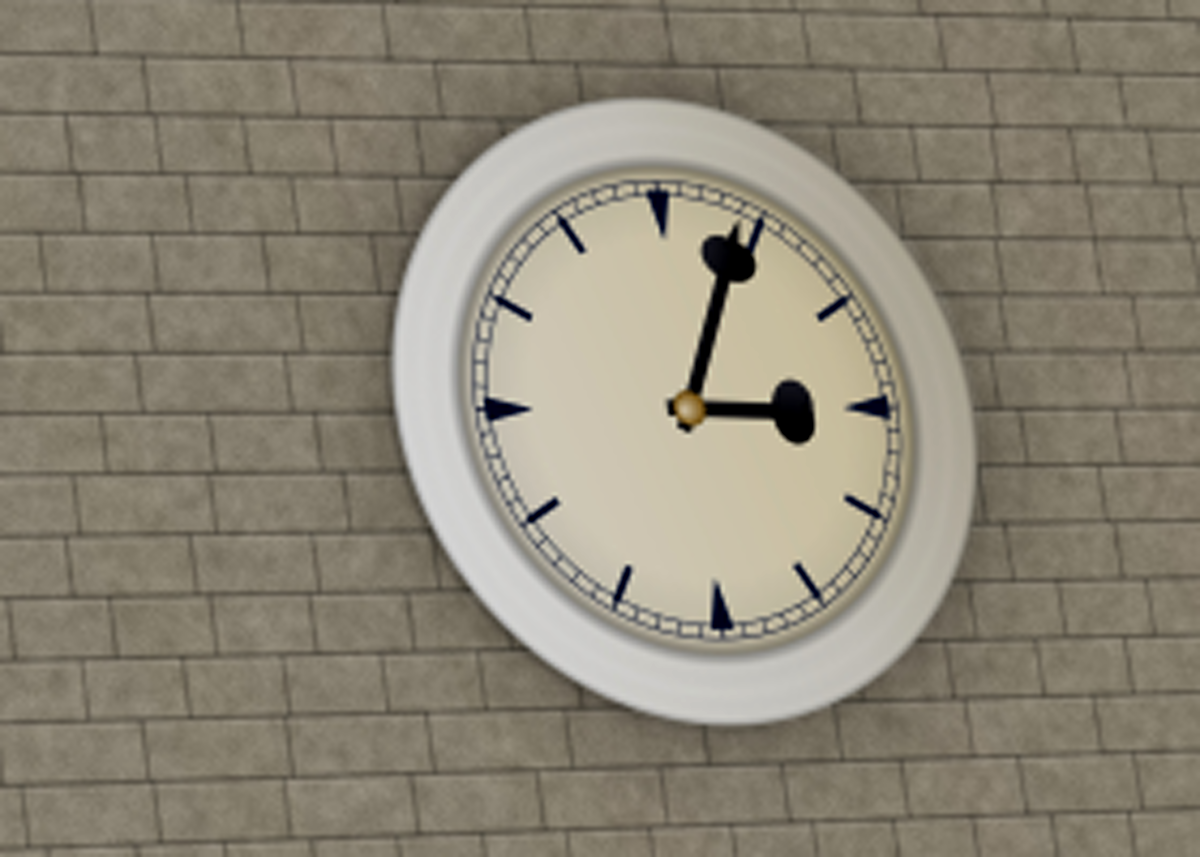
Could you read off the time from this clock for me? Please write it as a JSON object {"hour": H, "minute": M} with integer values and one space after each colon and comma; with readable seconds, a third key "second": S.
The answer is {"hour": 3, "minute": 4}
